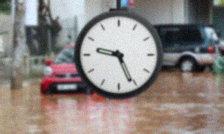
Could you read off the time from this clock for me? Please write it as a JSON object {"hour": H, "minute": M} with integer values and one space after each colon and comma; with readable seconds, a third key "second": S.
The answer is {"hour": 9, "minute": 26}
